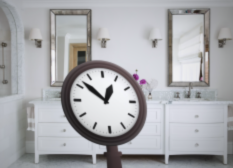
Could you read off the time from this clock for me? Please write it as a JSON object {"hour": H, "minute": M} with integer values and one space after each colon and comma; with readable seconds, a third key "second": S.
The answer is {"hour": 12, "minute": 52}
